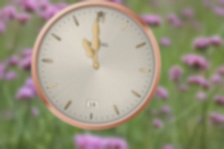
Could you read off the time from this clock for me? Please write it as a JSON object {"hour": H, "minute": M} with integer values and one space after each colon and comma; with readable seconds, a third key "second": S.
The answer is {"hour": 10, "minute": 59}
